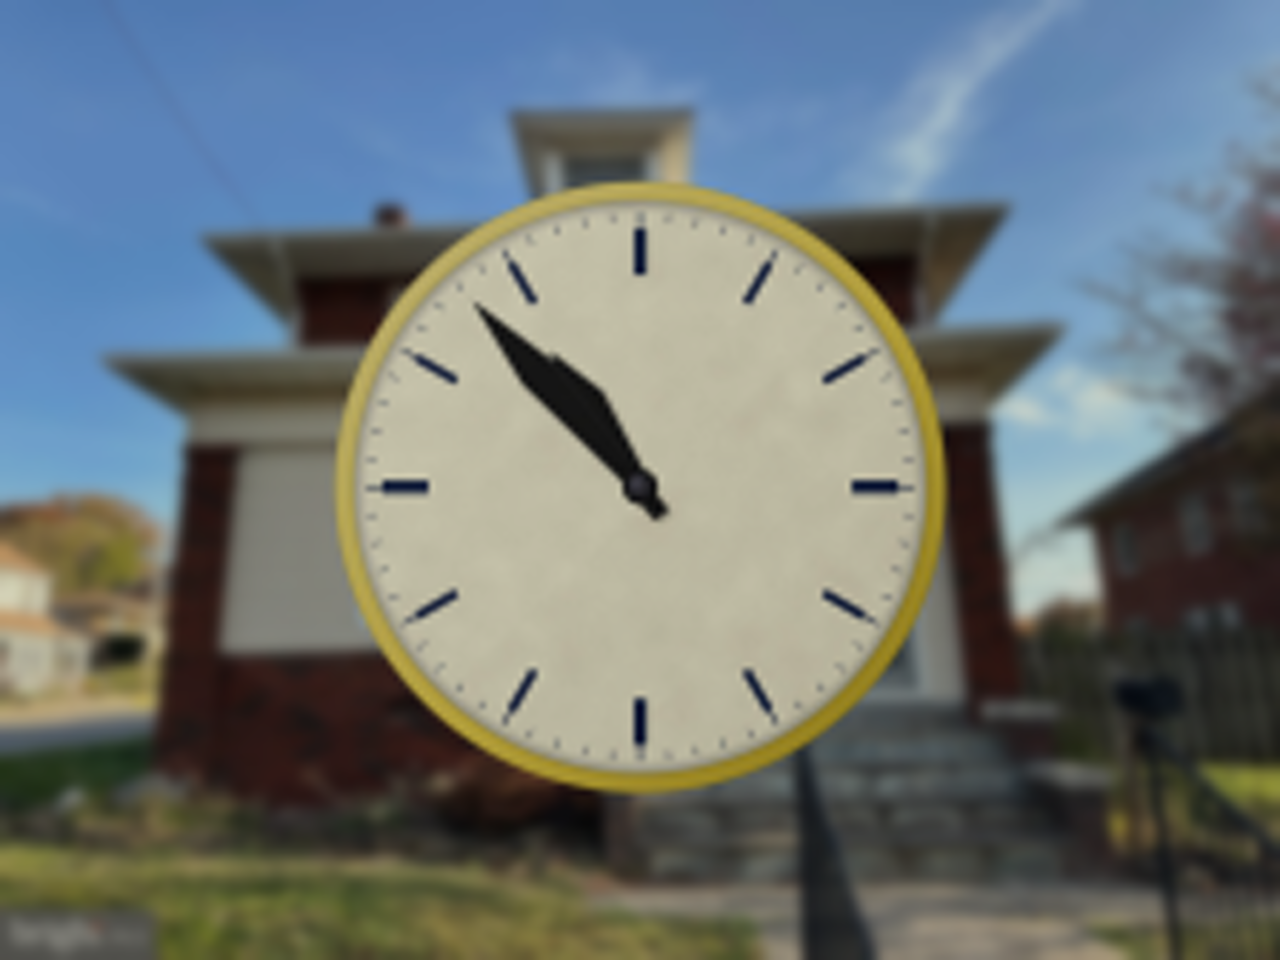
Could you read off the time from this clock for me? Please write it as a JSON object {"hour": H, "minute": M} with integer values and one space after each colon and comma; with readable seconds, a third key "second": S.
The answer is {"hour": 10, "minute": 53}
